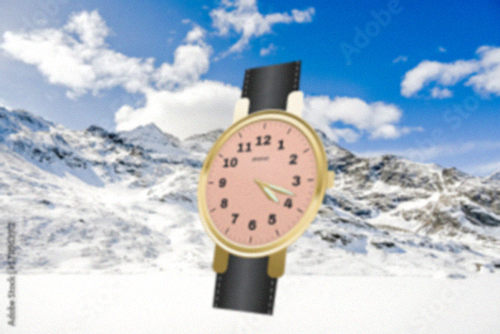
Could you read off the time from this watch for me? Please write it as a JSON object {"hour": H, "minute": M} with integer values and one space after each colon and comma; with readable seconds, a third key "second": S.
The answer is {"hour": 4, "minute": 18}
